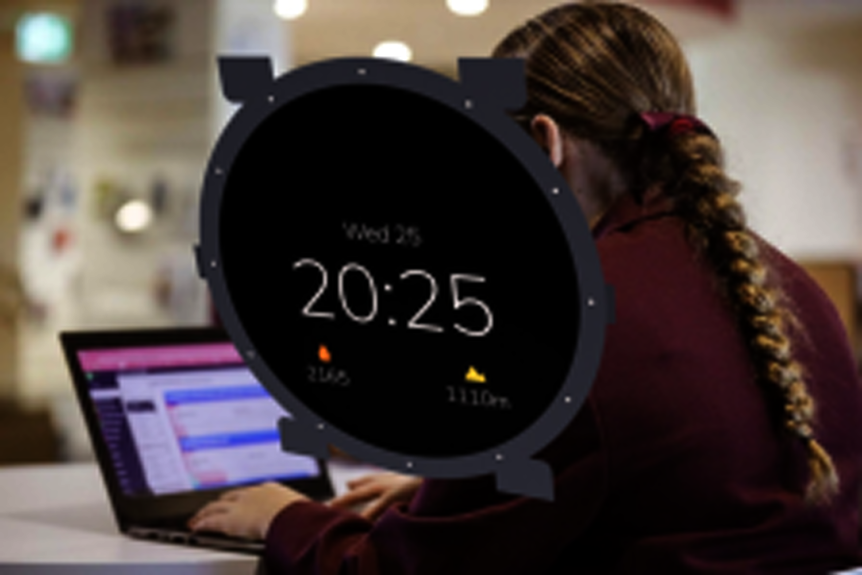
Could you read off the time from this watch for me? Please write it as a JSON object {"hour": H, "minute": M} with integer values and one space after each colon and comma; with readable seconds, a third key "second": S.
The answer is {"hour": 20, "minute": 25}
